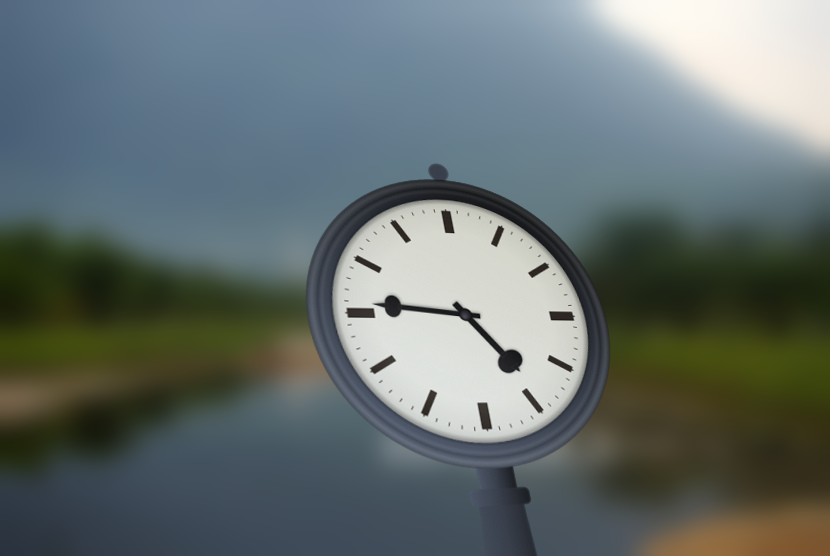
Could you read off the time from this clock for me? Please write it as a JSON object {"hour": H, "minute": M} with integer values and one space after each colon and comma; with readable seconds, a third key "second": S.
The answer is {"hour": 4, "minute": 46}
